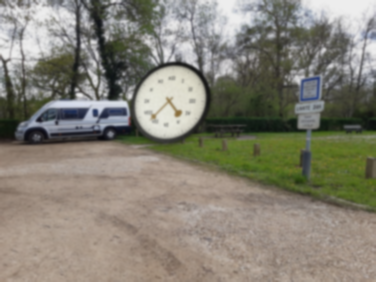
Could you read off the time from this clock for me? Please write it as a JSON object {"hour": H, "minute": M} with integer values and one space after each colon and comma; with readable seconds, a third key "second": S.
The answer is {"hour": 4, "minute": 37}
